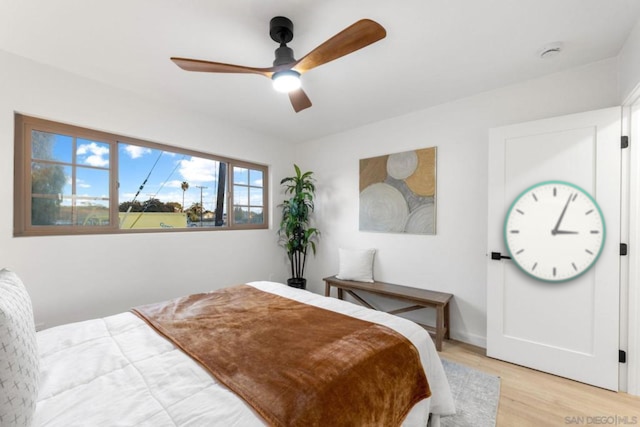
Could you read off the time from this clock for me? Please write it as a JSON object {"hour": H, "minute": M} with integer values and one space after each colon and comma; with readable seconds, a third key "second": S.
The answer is {"hour": 3, "minute": 4}
